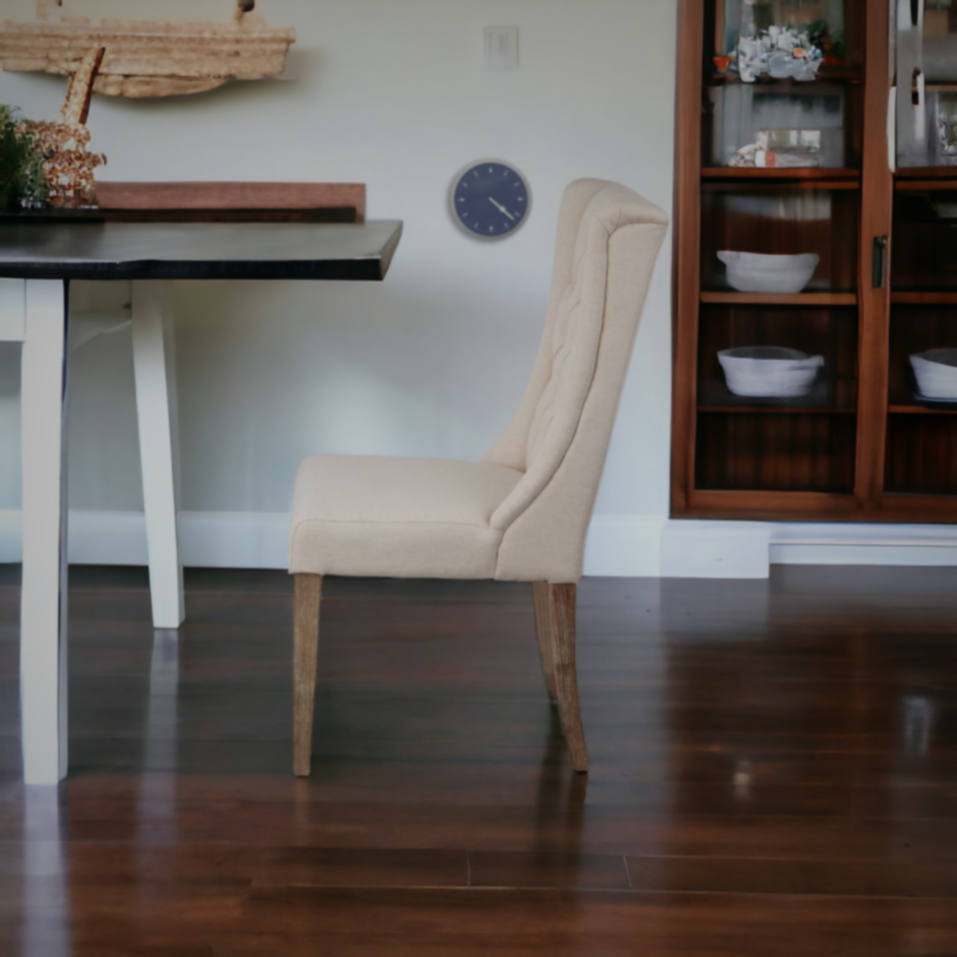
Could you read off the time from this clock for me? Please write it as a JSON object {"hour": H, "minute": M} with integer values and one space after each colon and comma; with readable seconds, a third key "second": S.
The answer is {"hour": 4, "minute": 22}
